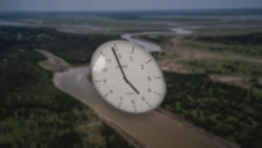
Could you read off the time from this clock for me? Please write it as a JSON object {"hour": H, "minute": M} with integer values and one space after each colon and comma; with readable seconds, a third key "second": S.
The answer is {"hour": 4, "minute": 59}
